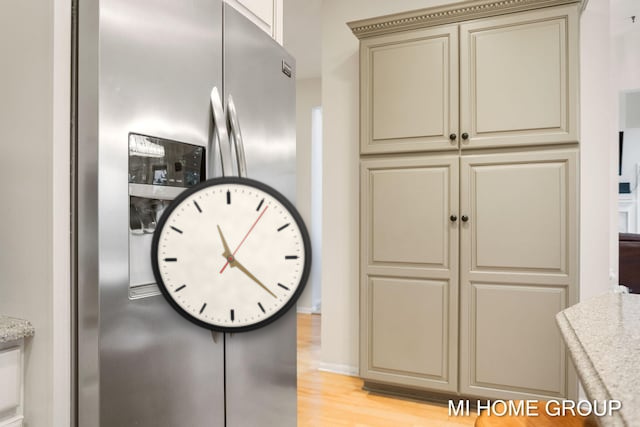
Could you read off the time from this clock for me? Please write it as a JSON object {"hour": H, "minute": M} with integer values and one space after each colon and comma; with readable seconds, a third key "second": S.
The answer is {"hour": 11, "minute": 22, "second": 6}
